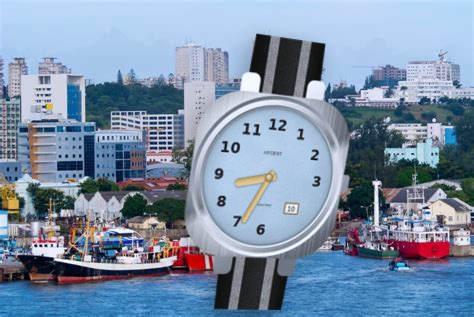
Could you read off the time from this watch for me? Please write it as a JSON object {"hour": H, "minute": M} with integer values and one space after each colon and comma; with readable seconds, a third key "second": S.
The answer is {"hour": 8, "minute": 34}
